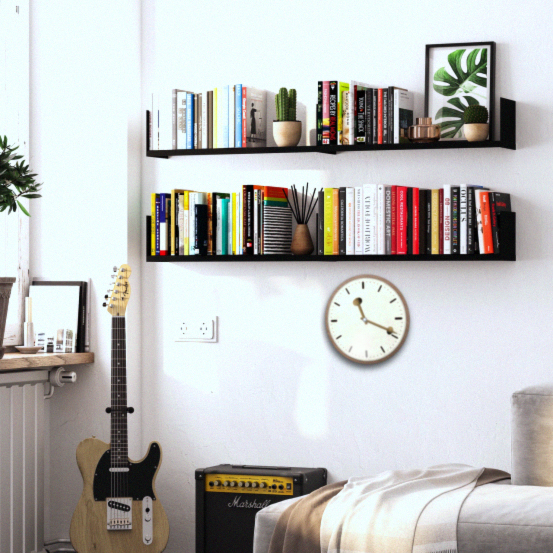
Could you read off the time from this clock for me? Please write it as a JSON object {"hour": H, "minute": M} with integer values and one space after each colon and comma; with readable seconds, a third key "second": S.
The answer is {"hour": 11, "minute": 19}
